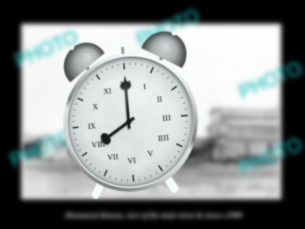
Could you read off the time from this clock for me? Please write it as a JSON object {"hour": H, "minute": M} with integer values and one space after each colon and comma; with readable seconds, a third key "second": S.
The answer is {"hour": 8, "minute": 0}
